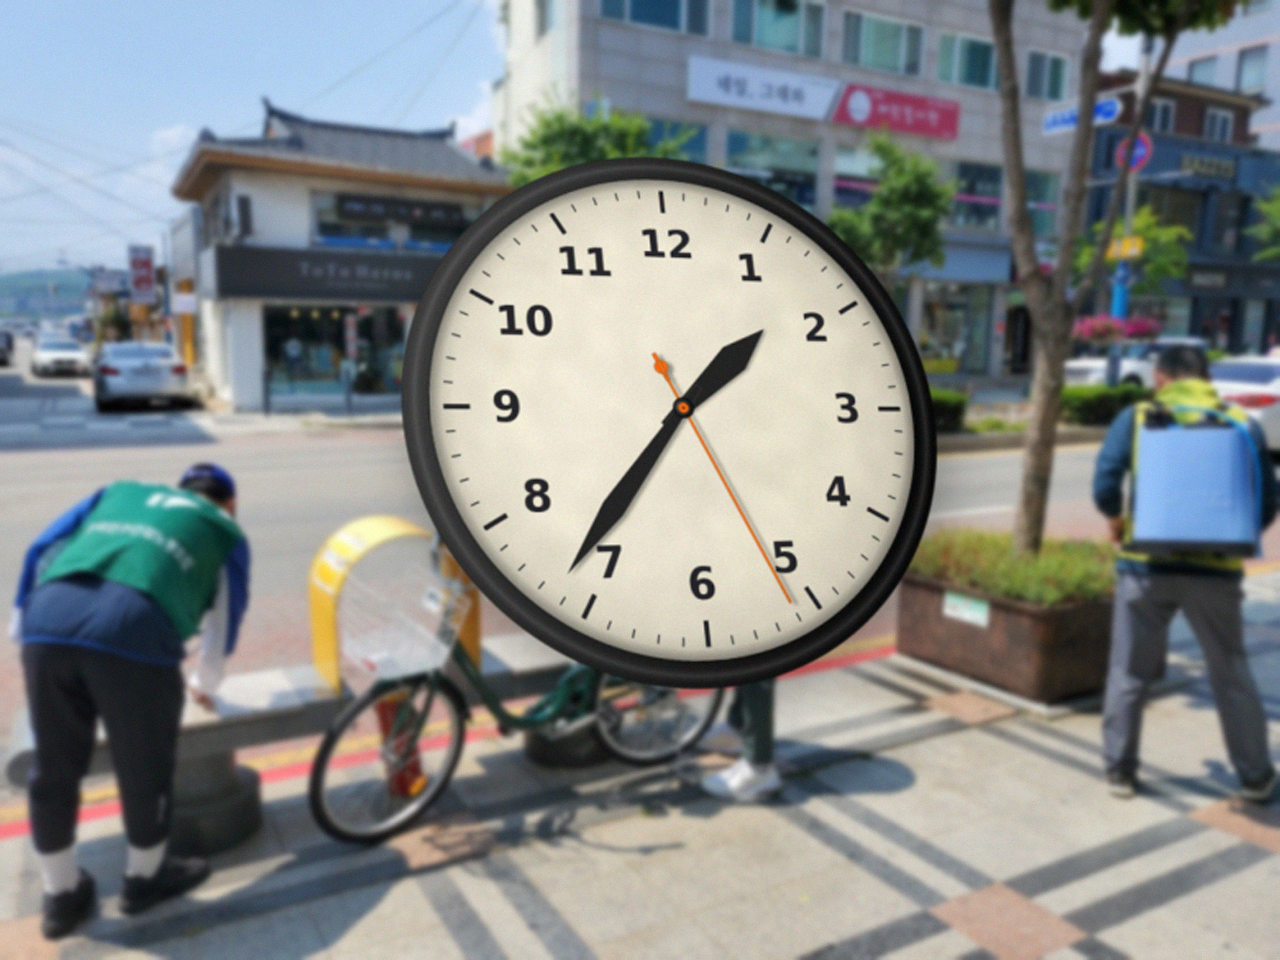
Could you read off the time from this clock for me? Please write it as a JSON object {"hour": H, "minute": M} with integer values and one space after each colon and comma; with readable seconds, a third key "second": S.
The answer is {"hour": 1, "minute": 36, "second": 26}
